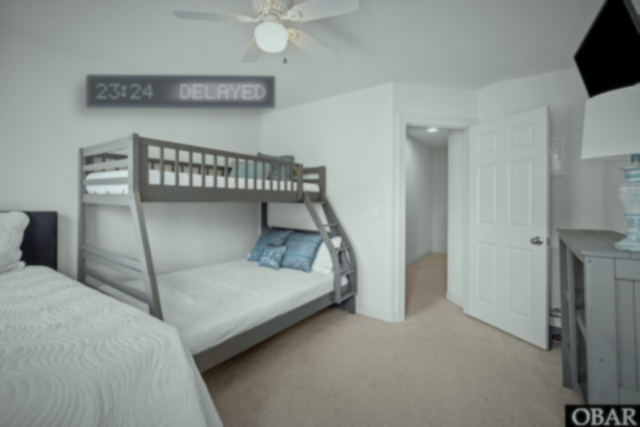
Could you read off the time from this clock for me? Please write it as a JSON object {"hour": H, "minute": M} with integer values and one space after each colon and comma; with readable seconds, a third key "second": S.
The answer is {"hour": 23, "minute": 24}
